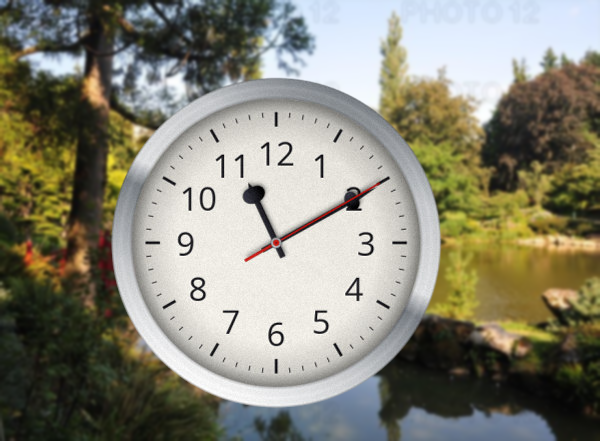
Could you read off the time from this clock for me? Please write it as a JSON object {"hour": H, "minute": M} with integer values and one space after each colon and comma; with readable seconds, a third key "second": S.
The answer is {"hour": 11, "minute": 10, "second": 10}
